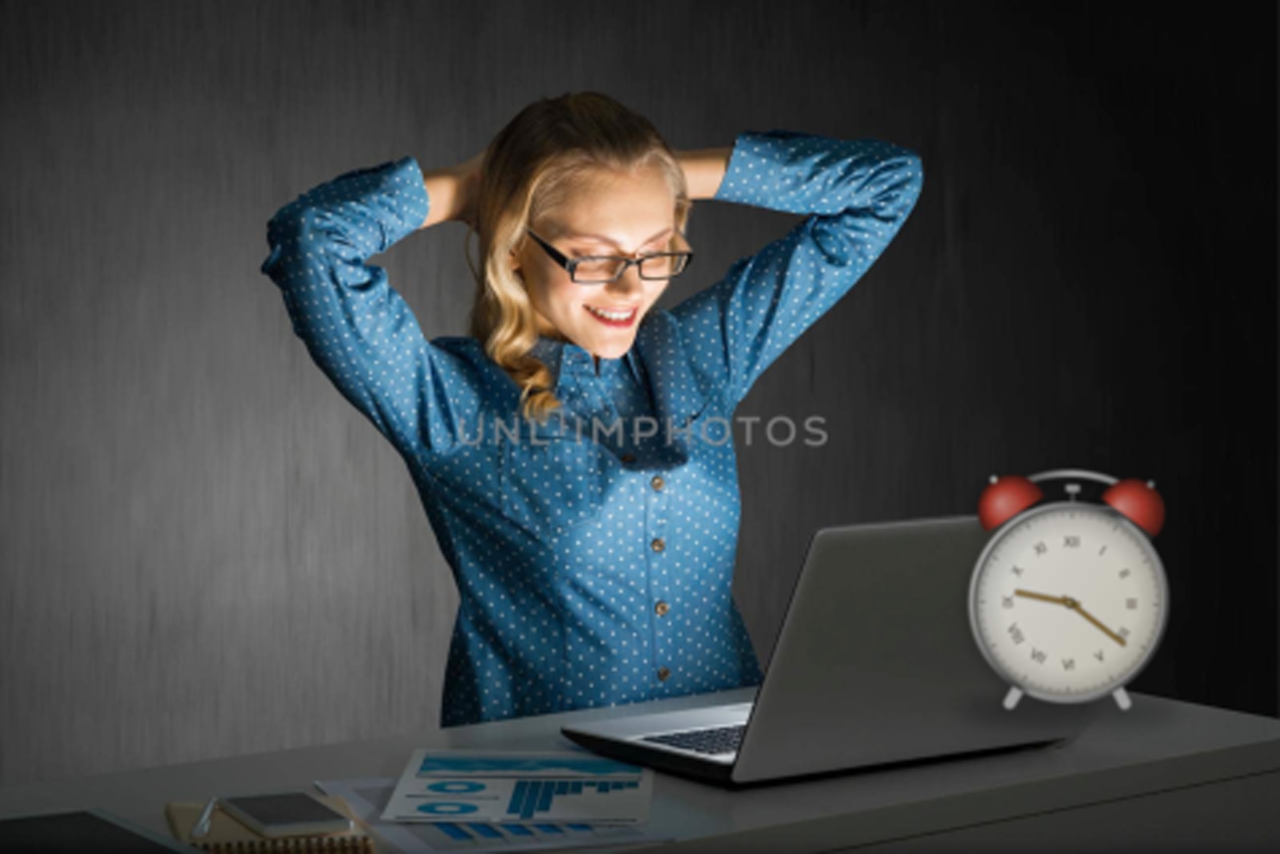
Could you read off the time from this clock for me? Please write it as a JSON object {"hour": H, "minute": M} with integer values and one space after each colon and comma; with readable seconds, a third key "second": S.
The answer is {"hour": 9, "minute": 21}
